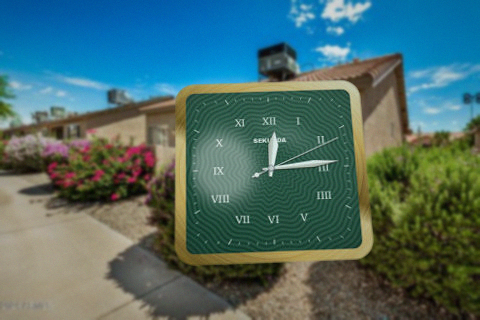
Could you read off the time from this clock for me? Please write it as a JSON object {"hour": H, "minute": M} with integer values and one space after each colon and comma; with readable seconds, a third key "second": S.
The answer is {"hour": 12, "minute": 14, "second": 11}
